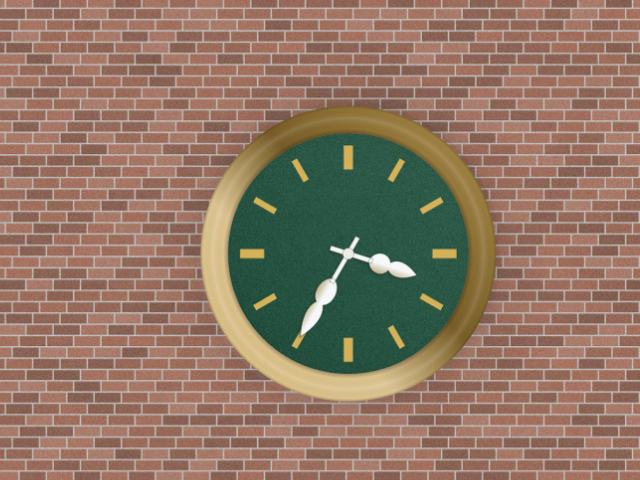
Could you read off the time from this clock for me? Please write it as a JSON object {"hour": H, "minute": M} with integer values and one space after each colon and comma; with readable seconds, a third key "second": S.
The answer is {"hour": 3, "minute": 35}
